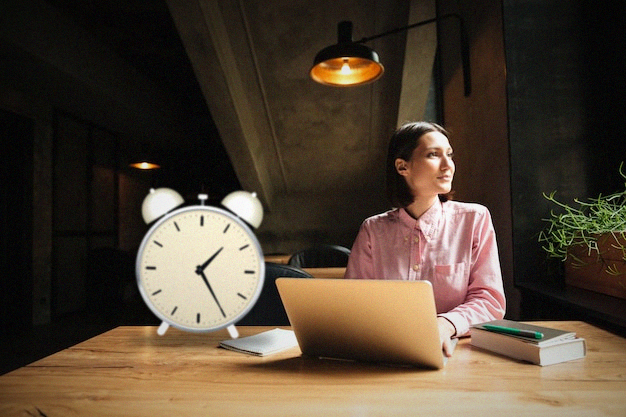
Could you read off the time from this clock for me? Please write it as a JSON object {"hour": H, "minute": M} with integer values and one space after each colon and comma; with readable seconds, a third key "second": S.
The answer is {"hour": 1, "minute": 25}
